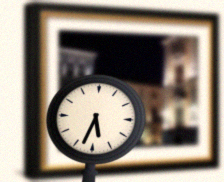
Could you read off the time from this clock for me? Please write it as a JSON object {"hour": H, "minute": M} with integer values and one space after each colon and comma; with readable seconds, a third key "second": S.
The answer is {"hour": 5, "minute": 33}
